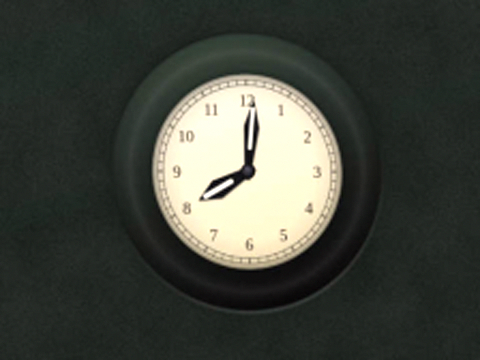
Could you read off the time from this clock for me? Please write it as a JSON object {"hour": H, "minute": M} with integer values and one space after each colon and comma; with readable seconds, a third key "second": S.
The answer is {"hour": 8, "minute": 1}
